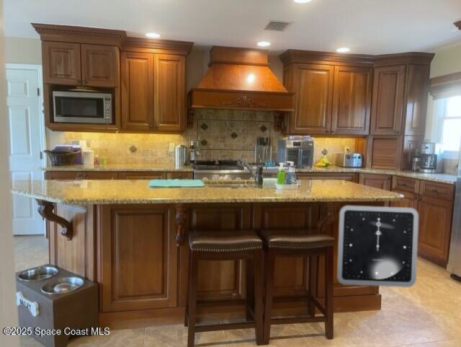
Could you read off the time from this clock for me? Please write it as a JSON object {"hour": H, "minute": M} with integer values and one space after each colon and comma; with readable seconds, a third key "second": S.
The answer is {"hour": 12, "minute": 0}
